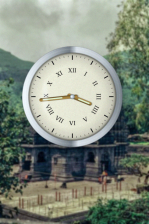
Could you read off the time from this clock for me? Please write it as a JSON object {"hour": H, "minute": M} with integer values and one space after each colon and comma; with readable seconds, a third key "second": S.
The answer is {"hour": 3, "minute": 44}
